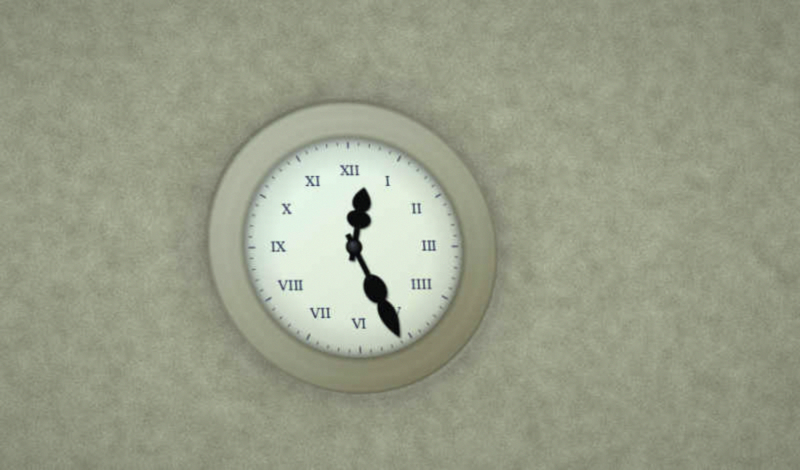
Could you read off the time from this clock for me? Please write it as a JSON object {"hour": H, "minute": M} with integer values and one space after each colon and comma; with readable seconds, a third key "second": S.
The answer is {"hour": 12, "minute": 26}
